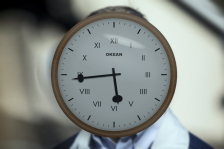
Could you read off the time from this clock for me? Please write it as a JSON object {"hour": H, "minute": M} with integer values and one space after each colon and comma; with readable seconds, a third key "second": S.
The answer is {"hour": 5, "minute": 44}
